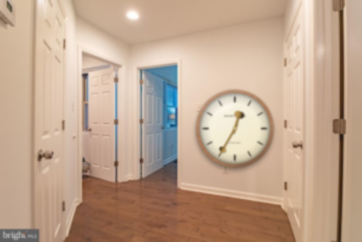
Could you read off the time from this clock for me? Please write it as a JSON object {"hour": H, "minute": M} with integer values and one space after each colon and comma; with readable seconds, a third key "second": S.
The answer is {"hour": 12, "minute": 35}
